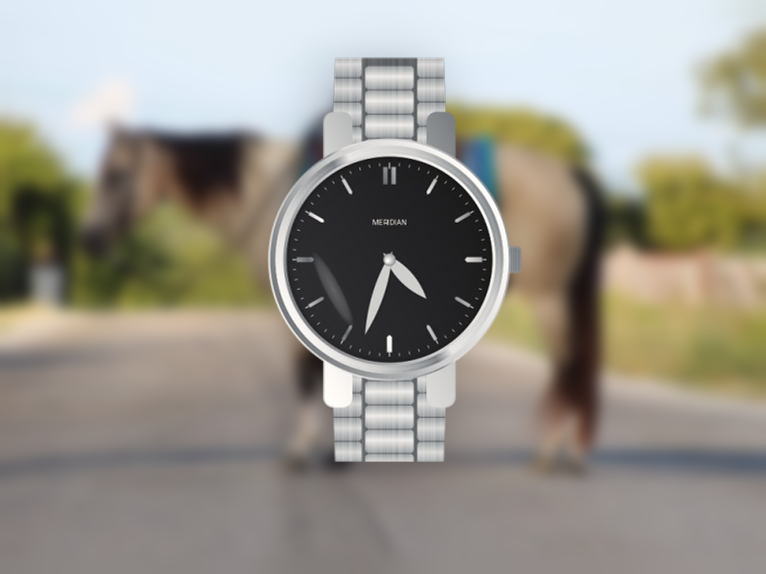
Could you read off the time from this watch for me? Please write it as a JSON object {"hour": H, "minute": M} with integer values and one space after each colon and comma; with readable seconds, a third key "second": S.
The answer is {"hour": 4, "minute": 33}
